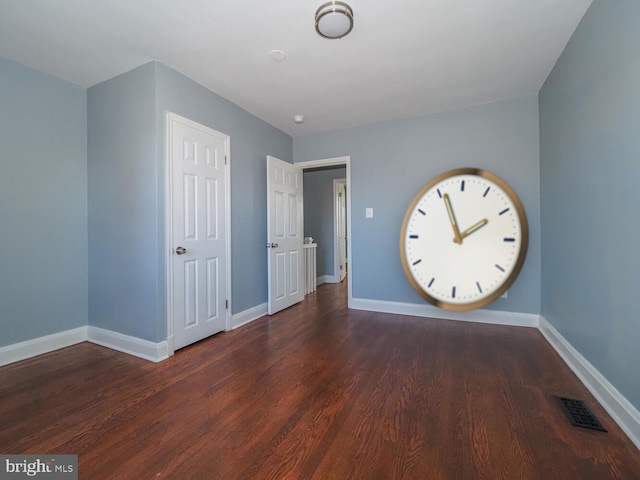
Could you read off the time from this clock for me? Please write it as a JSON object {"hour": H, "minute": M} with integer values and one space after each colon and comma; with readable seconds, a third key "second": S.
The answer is {"hour": 1, "minute": 56}
